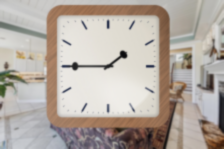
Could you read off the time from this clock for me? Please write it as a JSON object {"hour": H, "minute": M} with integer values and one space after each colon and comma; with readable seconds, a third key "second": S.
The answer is {"hour": 1, "minute": 45}
